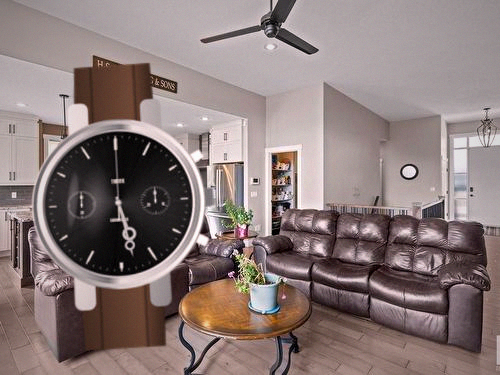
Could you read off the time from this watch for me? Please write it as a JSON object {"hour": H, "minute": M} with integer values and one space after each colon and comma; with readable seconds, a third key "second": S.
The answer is {"hour": 5, "minute": 28}
